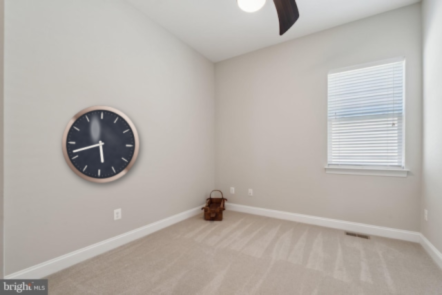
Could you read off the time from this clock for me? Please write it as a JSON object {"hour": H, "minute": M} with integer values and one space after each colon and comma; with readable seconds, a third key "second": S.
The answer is {"hour": 5, "minute": 42}
